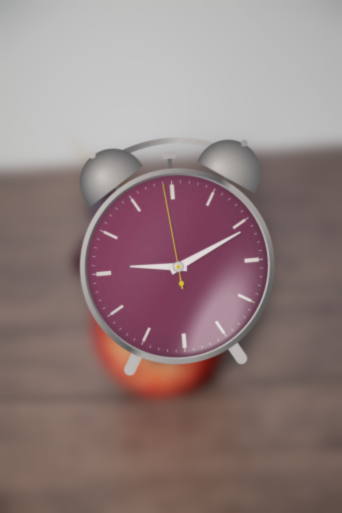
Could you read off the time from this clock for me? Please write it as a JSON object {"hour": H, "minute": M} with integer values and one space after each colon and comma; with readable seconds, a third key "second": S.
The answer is {"hour": 9, "minute": 10, "second": 59}
